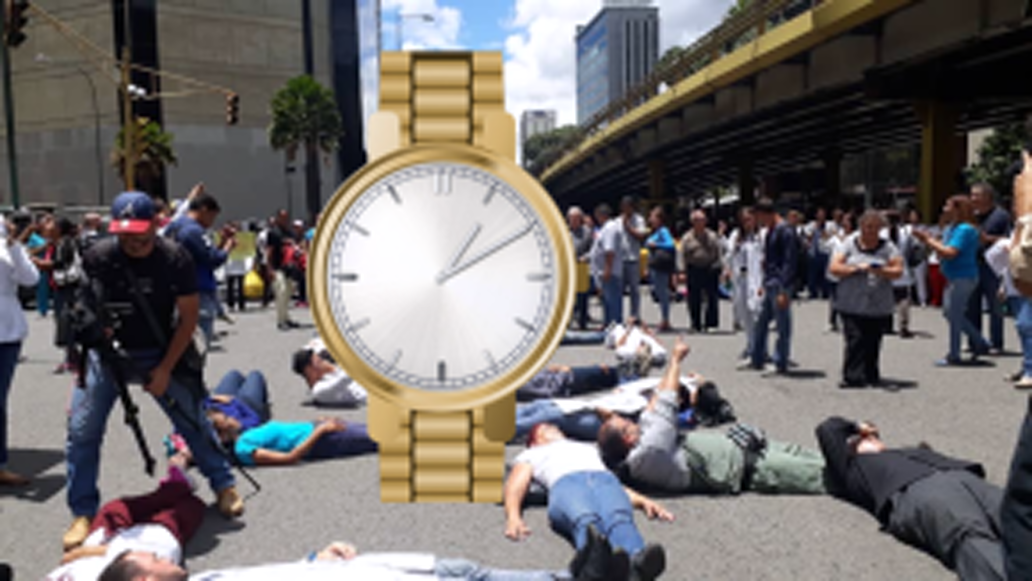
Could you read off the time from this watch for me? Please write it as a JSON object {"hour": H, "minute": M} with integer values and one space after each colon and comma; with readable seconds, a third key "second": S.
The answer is {"hour": 1, "minute": 10}
